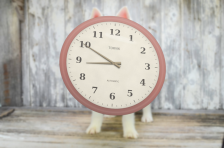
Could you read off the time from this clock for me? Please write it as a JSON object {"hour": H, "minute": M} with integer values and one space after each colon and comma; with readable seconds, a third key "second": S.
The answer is {"hour": 8, "minute": 50}
